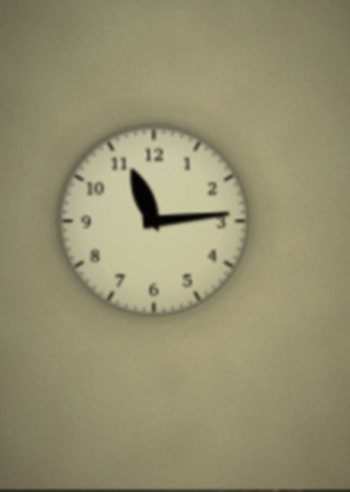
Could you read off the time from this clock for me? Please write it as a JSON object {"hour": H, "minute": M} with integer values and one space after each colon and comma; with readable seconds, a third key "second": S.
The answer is {"hour": 11, "minute": 14}
